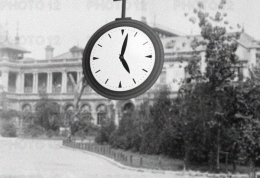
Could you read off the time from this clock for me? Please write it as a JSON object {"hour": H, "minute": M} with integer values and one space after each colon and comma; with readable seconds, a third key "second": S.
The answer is {"hour": 5, "minute": 2}
